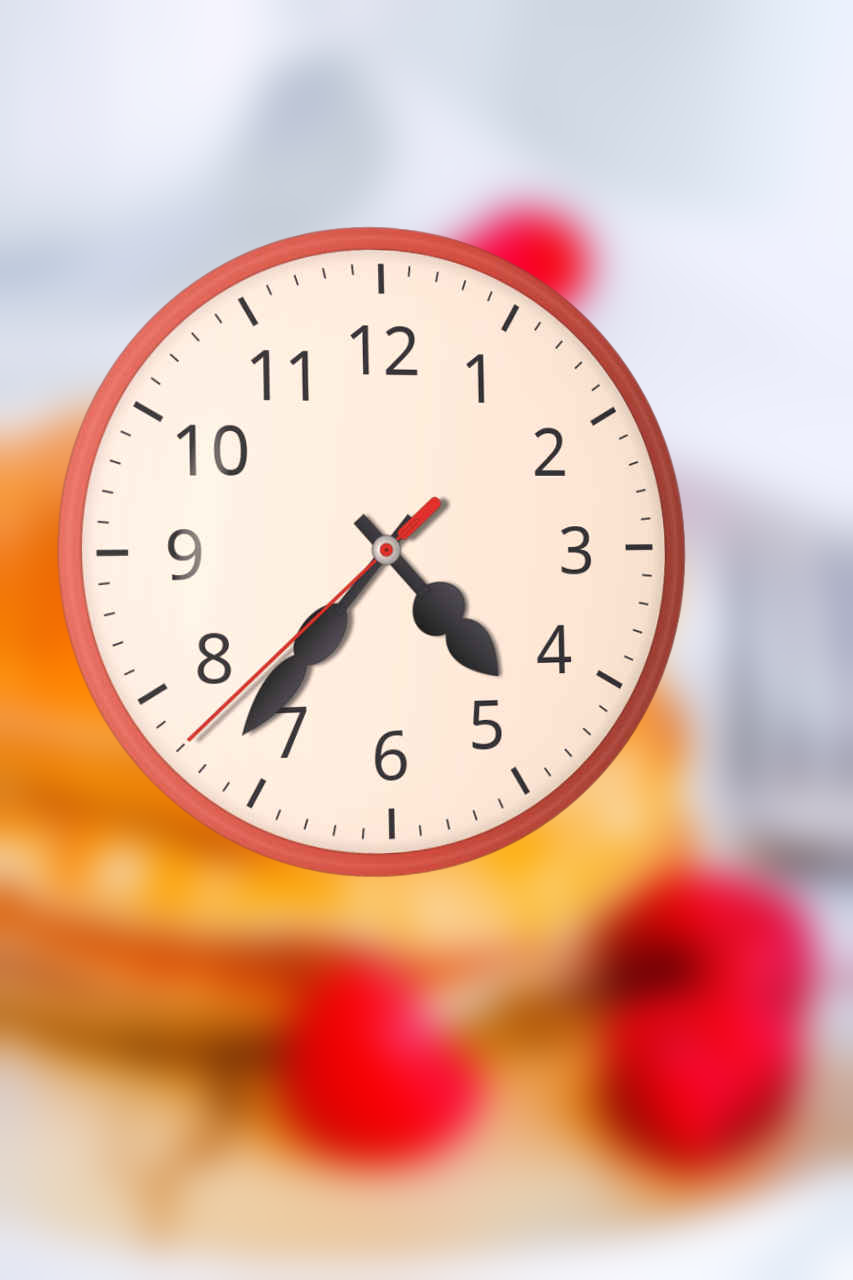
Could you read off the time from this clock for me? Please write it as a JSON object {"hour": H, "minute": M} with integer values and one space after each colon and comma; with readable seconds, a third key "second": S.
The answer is {"hour": 4, "minute": 36, "second": 38}
